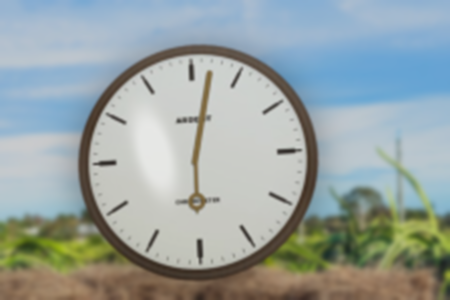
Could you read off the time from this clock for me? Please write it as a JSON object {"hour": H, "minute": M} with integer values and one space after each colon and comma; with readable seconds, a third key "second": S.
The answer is {"hour": 6, "minute": 2}
